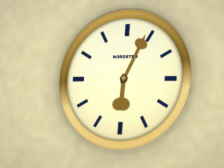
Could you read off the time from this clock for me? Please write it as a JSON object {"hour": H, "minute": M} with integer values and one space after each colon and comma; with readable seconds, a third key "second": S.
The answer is {"hour": 6, "minute": 4}
